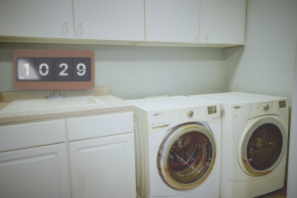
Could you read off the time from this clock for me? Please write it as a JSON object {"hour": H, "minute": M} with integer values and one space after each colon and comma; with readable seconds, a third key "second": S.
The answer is {"hour": 10, "minute": 29}
